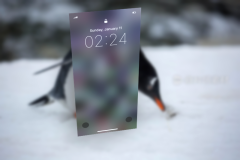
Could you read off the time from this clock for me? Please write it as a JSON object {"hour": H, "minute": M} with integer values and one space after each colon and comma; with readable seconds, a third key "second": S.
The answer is {"hour": 2, "minute": 24}
